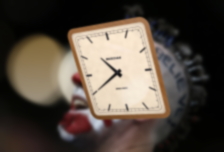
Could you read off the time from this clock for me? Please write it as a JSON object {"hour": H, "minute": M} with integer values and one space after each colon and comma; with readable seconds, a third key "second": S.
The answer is {"hour": 10, "minute": 40}
